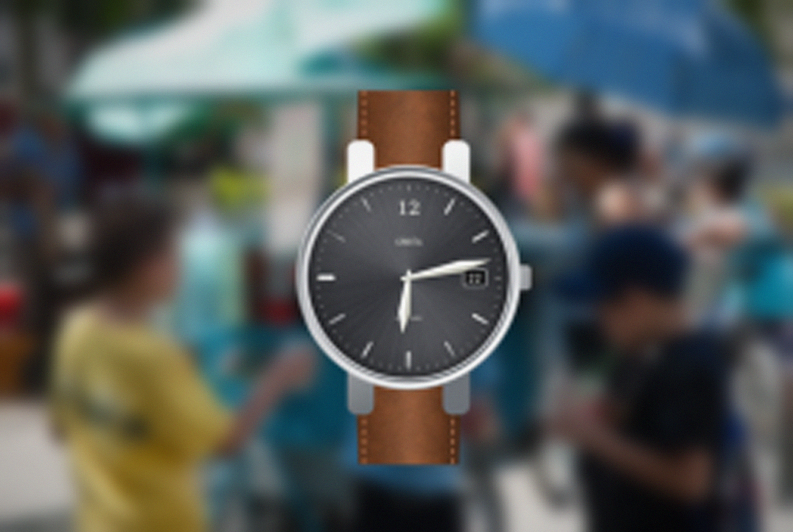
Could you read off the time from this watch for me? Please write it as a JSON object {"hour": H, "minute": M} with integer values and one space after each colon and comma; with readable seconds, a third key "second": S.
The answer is {"hour": 6, "minute": 13}
